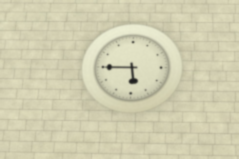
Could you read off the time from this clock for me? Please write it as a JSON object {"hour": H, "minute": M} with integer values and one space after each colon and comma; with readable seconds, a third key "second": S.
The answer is {"hour": 5, "minute": 45}
